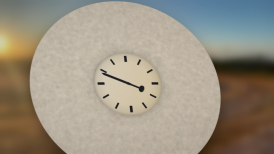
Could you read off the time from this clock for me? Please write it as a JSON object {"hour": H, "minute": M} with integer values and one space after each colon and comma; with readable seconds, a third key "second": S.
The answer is {"hour": 3, "minute": 49}
